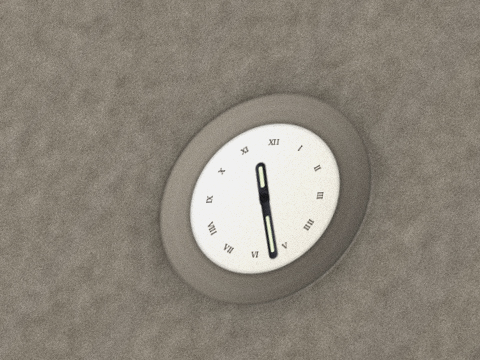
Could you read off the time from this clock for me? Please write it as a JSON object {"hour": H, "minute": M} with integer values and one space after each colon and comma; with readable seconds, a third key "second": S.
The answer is {"hour": 11, "minute": 27}
